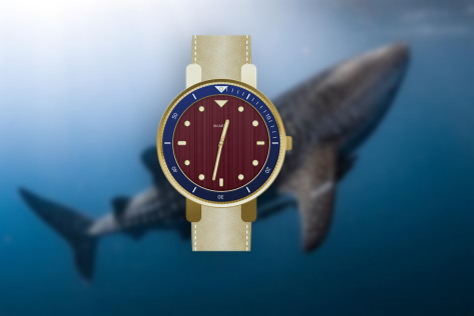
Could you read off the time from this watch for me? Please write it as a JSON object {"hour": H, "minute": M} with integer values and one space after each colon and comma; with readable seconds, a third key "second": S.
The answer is {"hour": 12, "minute": 32}
